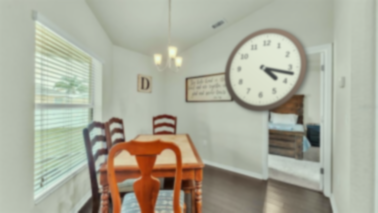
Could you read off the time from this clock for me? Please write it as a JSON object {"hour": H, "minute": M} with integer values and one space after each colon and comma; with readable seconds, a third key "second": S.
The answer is {"hour": 4, "minute": 17}
